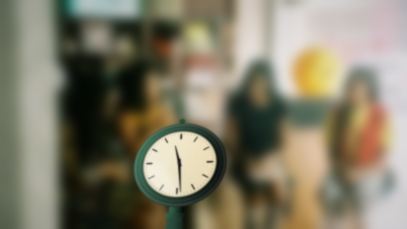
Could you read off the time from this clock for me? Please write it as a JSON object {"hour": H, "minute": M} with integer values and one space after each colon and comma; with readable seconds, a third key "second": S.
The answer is {"hour": 11, "minute": 29}
